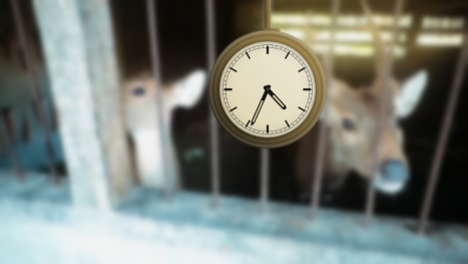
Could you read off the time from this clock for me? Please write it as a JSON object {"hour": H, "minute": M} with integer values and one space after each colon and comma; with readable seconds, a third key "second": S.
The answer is {"hour": 4, "minute": 34}
